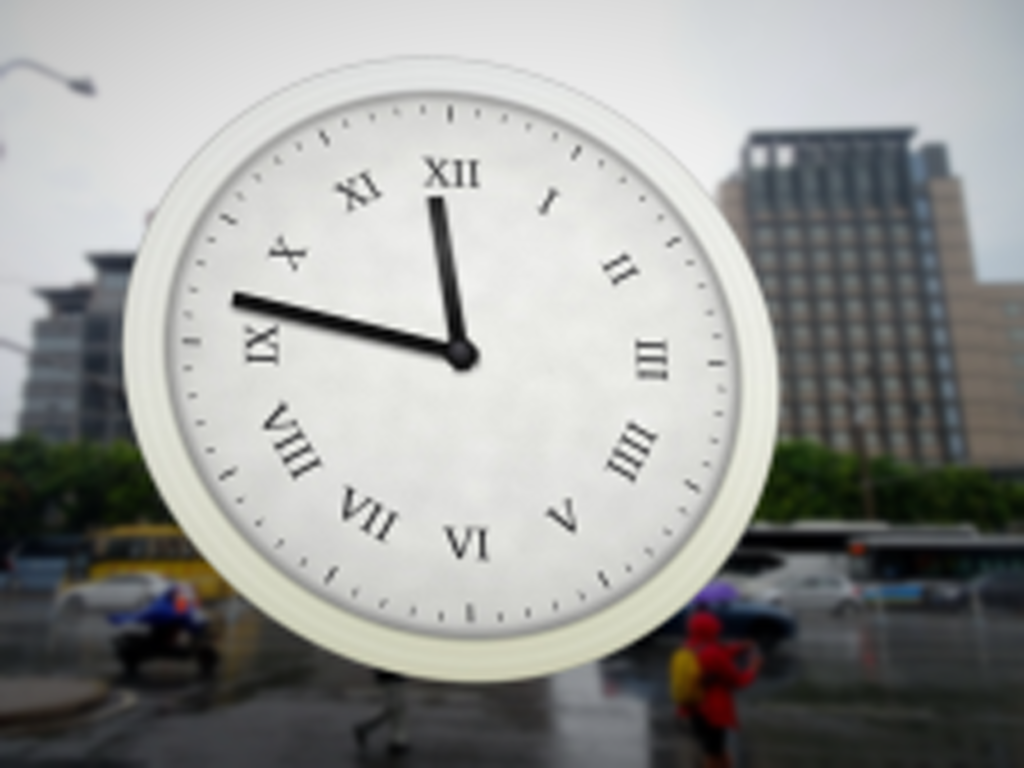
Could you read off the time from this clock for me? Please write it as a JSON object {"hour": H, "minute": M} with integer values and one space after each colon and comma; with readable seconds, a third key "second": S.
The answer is {"hour": 11, "minute": 47}
